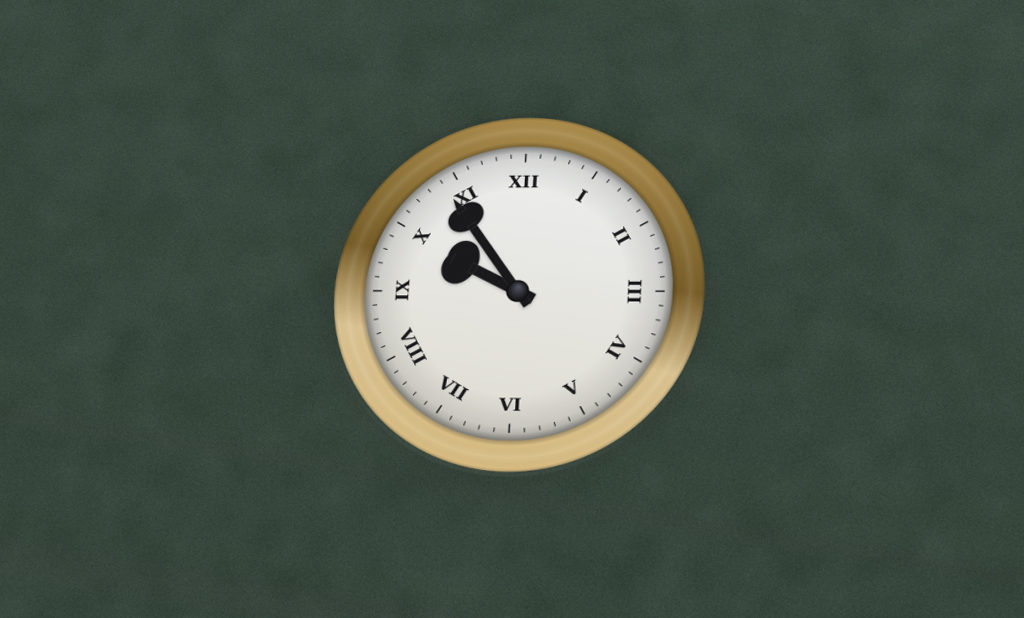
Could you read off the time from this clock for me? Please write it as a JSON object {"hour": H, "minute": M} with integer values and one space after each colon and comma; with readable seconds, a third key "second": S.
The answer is {"hour": 9, "minute": 54}
